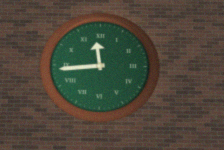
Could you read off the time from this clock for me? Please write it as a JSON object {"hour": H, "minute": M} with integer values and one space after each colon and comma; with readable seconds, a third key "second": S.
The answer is {"hour": 11, "minute": 44}
